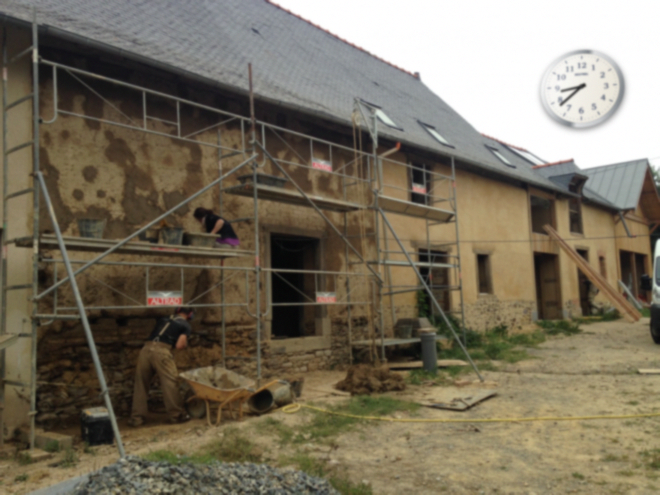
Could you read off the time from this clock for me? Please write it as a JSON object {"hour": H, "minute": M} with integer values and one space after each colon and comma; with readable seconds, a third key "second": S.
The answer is {"hour": 8, "minute": 38}
